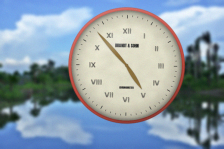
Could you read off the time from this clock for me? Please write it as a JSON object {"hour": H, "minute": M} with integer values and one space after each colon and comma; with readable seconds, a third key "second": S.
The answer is {"hour": 4, "minute": 53}
